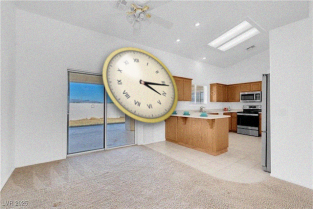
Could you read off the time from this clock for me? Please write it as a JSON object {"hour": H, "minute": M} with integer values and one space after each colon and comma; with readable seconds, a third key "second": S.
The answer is {"hour": 4, "minute": 16}
